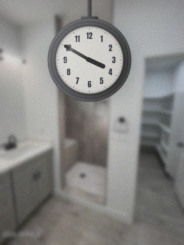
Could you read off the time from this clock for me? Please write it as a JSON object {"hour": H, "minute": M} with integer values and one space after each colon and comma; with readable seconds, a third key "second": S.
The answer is {"hour": 3, "minute": 50}
